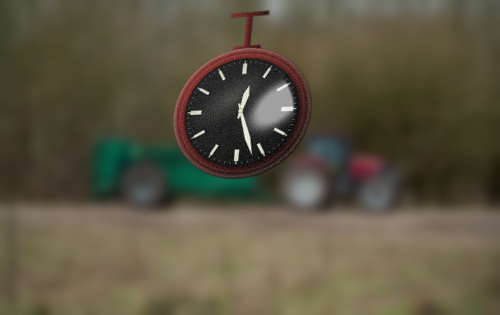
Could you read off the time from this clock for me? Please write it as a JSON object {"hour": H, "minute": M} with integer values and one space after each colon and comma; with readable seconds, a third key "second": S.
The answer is {"hour": 12, "minute": 27}
